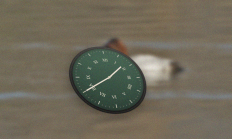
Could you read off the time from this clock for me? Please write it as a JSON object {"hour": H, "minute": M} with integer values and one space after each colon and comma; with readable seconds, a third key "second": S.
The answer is {"hour": 1, "minute": 40}
